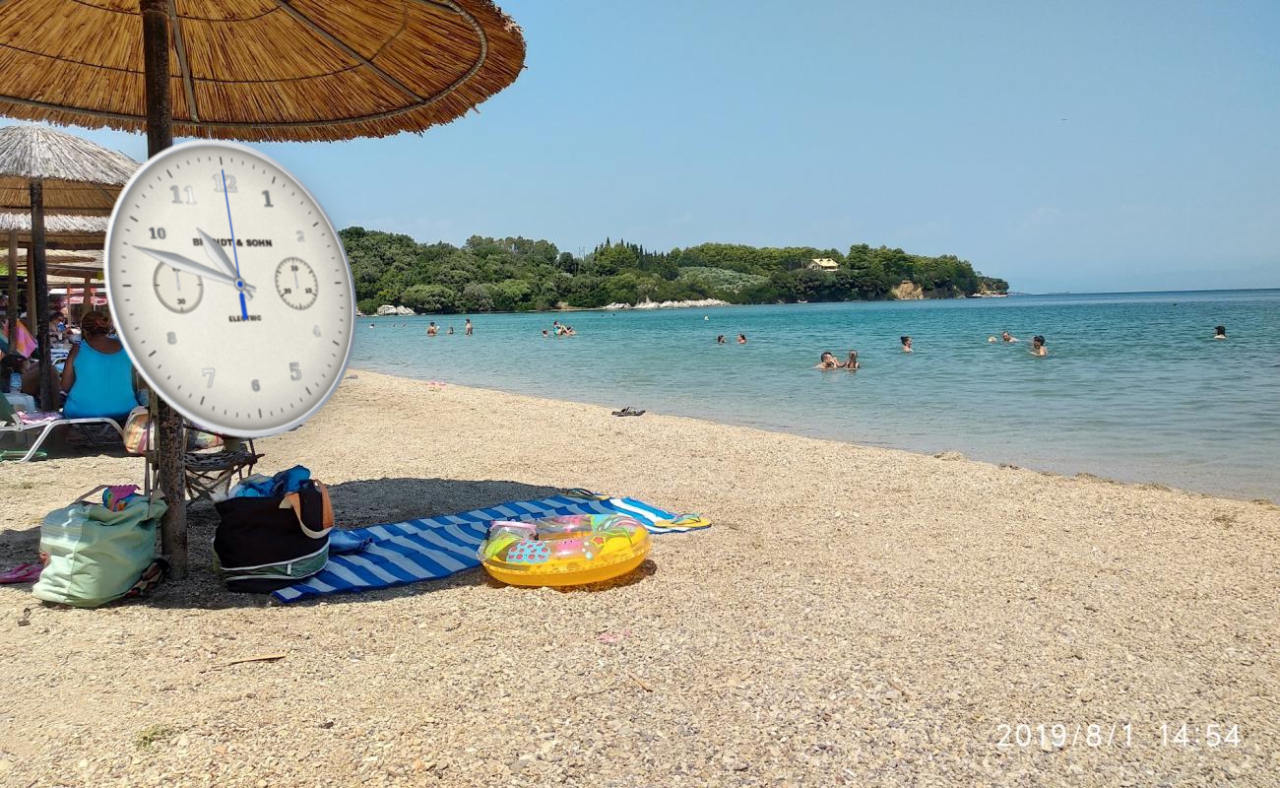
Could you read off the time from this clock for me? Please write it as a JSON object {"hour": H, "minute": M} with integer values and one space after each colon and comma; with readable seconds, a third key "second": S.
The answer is {"hour": 10, "minute": 48}
